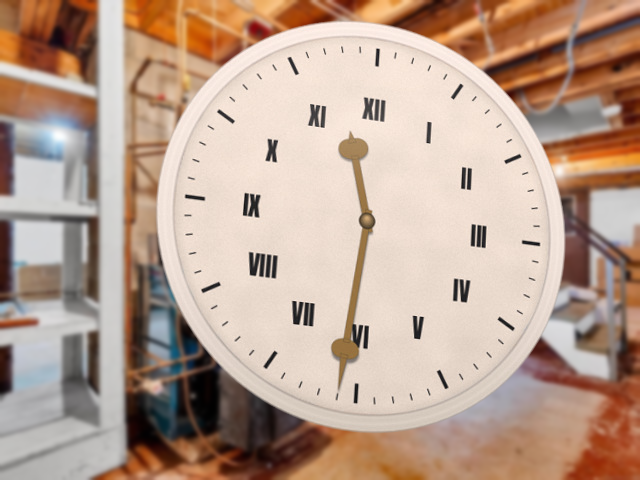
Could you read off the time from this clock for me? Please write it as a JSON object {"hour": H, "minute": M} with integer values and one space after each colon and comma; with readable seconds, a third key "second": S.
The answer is {"hour": 11, "minute": 31}
